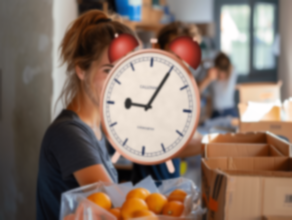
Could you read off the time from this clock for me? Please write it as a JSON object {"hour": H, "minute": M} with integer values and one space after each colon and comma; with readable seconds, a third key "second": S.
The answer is {"hour": 9, "minute": 5}
